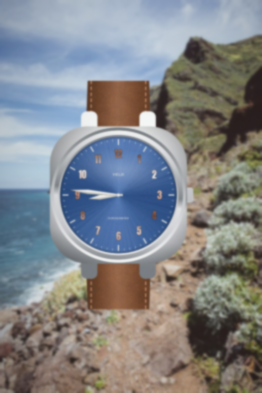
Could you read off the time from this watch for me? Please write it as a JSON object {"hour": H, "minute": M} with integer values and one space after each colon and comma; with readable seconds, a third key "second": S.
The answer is {"hour": 8, "minute": 46}
